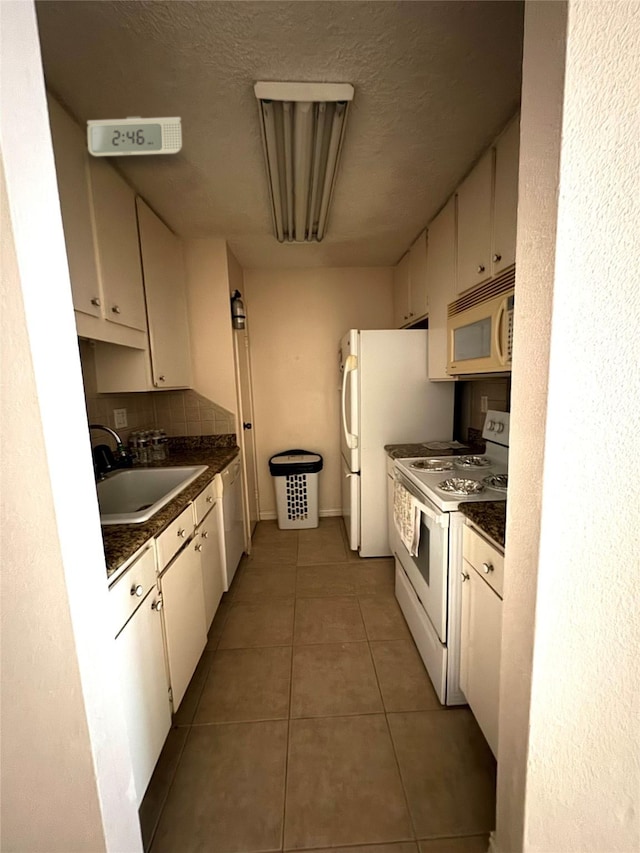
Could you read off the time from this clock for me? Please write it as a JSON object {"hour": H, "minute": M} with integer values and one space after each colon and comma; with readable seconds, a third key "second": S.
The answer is {"hour": 2, "minute": 46}
